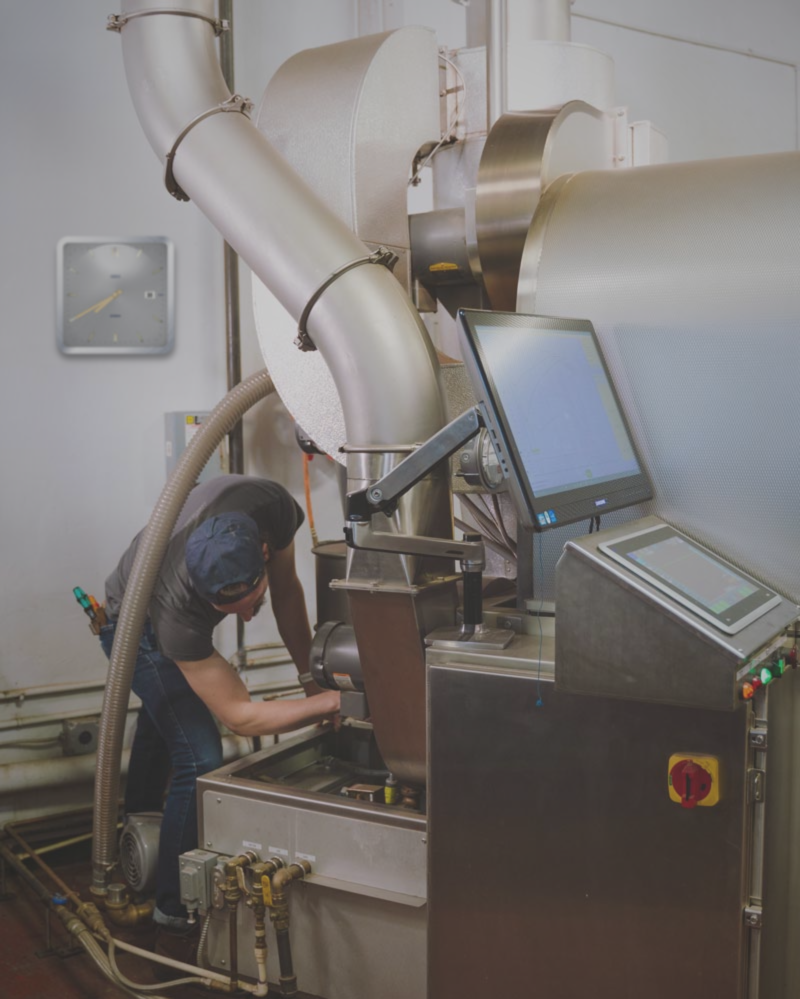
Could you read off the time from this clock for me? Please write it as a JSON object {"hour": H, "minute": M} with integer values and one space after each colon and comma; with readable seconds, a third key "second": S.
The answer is {"hour": 7, "minute": 40}
